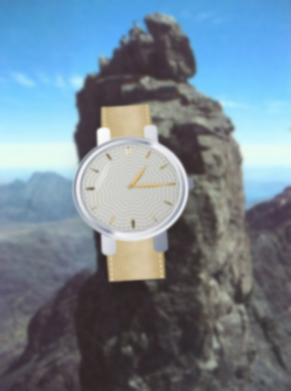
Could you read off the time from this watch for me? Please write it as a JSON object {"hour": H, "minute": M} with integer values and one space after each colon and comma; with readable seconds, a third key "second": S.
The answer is {"hour": 1, "minute": 15}
